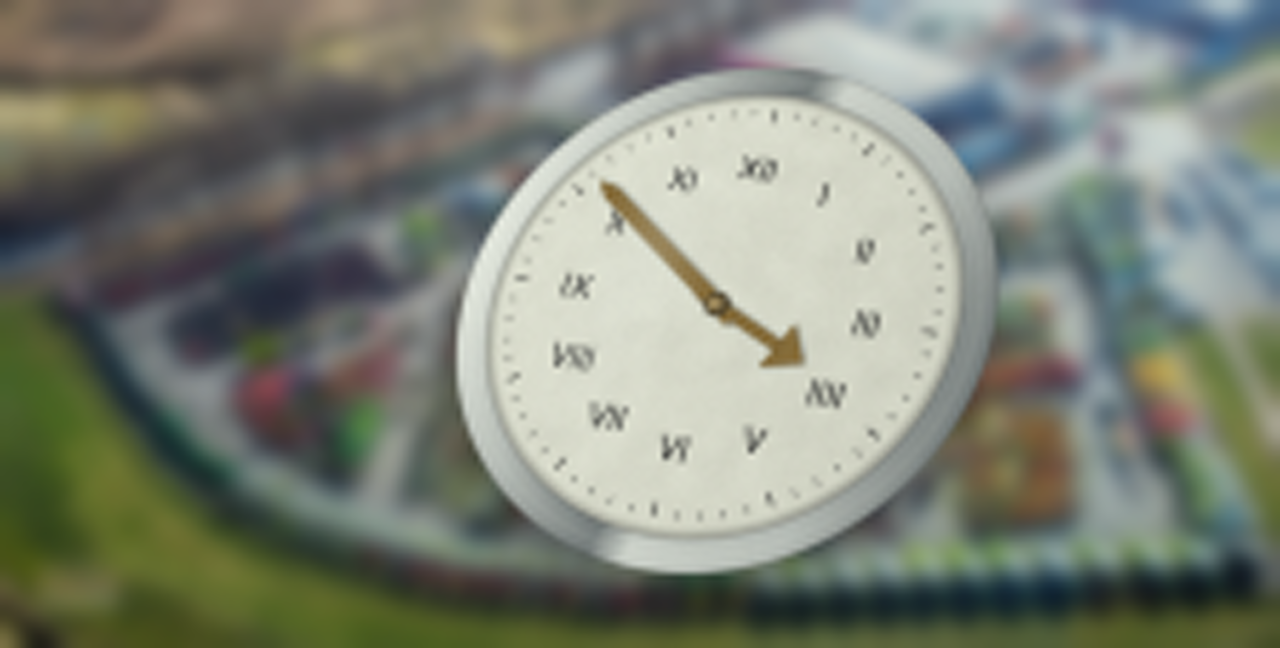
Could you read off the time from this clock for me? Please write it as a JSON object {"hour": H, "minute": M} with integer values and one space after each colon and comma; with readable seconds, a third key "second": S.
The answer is {"hour": 3, "minute": 51}
